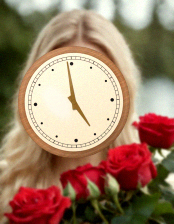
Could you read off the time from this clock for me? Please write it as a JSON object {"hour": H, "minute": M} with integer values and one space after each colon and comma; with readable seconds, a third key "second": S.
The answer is {"hour": 4, "minute": 59}
